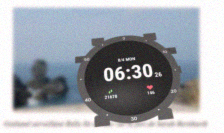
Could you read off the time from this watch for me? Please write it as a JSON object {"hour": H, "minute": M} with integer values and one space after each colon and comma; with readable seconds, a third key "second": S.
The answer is {"hour": 6, "minute": 30}
